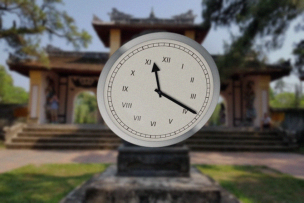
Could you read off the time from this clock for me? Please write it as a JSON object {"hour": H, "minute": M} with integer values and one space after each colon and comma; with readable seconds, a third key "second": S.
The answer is {"hour": 11, "minute": 19}
